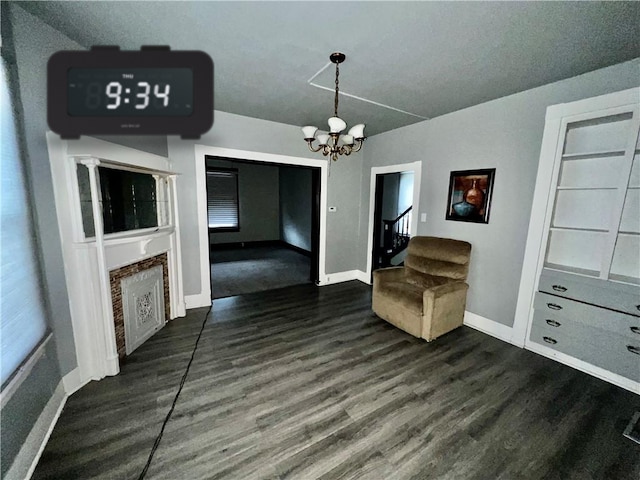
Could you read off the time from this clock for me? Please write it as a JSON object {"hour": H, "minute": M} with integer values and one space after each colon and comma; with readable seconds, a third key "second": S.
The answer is {"hour": 9, "minute": 34}
